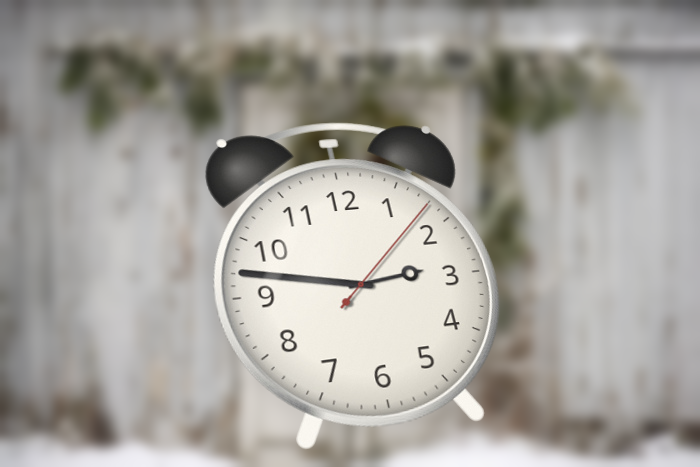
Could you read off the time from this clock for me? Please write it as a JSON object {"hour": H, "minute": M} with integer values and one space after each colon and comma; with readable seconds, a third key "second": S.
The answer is {"hour": 2, "minute": 47, "second": 8}
